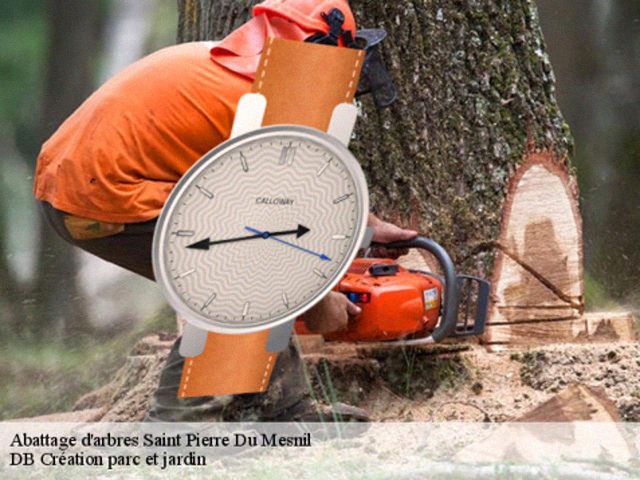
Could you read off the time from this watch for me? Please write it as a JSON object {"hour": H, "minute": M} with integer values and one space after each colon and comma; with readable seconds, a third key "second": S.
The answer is {"hour": 2, "minute": 43, "second": 18}
